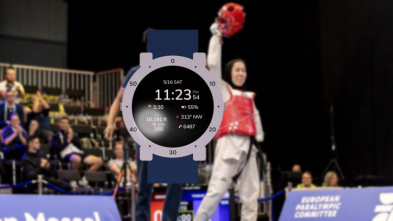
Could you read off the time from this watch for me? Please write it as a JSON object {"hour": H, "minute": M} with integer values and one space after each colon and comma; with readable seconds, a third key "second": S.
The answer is {"hour": 11, "minute": 23}
